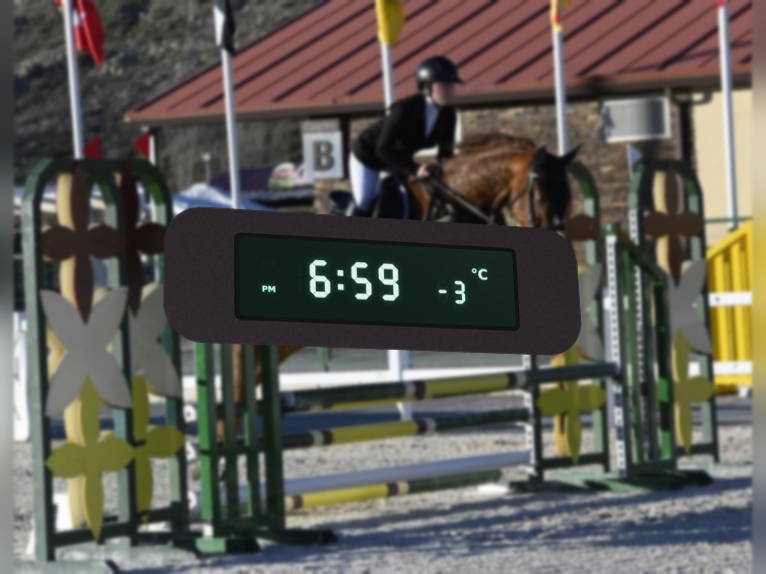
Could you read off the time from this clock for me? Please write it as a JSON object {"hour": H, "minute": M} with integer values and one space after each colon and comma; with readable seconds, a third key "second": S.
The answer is {"hour": 6, "minute": 59}
